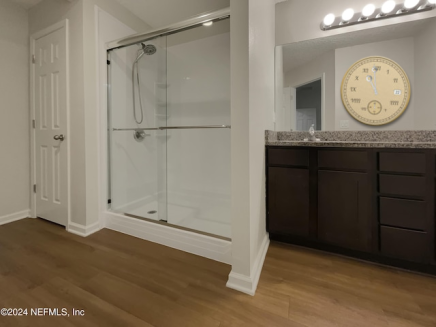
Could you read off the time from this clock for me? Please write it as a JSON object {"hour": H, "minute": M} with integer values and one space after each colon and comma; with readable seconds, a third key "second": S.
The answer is {"hour": 10, "minute": 59}
